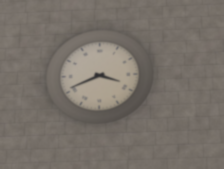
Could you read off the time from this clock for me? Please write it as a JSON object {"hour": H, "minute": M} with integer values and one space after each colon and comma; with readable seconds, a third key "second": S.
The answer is {"hour": 3, "minute": 41}
